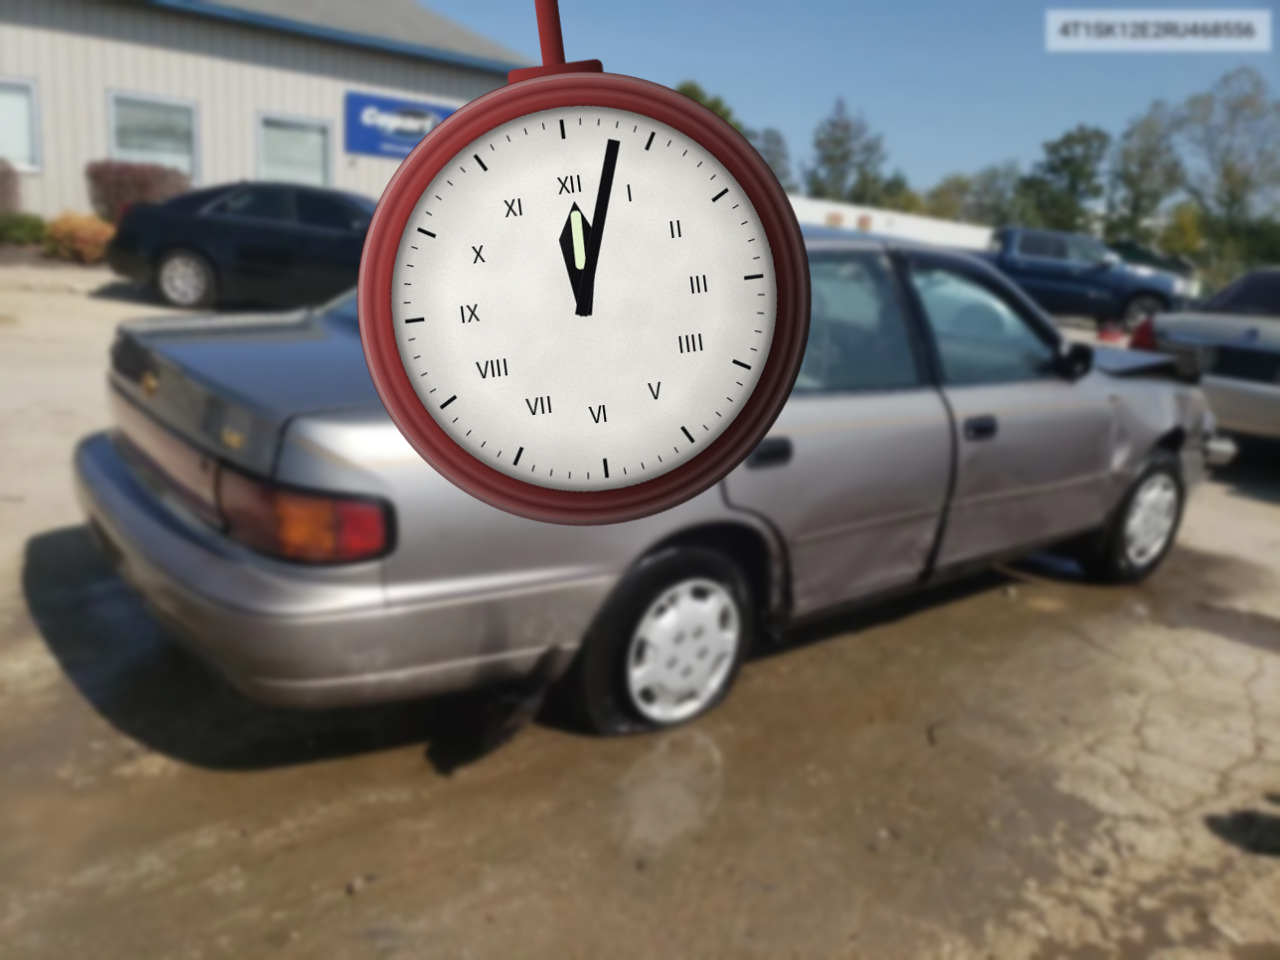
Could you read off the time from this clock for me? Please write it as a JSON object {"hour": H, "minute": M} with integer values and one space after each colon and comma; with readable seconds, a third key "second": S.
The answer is {"hour": 12, "minute": 3}
